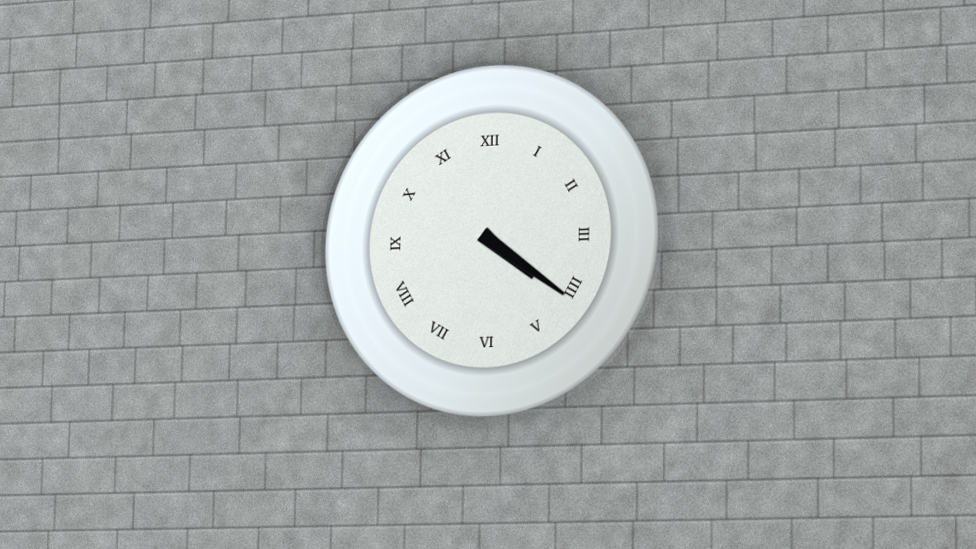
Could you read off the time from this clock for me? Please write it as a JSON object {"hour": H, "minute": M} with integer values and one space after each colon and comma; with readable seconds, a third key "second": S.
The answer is {"hour": 4, "minute": 21}
